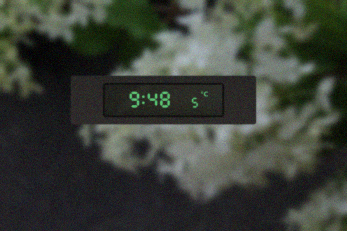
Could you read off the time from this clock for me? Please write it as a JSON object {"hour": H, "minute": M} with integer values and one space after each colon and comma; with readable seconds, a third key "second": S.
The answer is {"hour": 9, "minute": 48}
